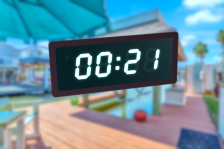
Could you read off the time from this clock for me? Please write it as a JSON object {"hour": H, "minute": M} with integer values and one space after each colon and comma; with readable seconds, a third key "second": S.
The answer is {"hour": 0, "minute": 21}
